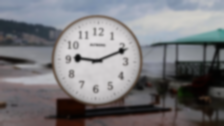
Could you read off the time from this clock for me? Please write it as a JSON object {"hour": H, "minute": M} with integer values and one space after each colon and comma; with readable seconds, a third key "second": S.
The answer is {"hour": 9, "minute": 11}
